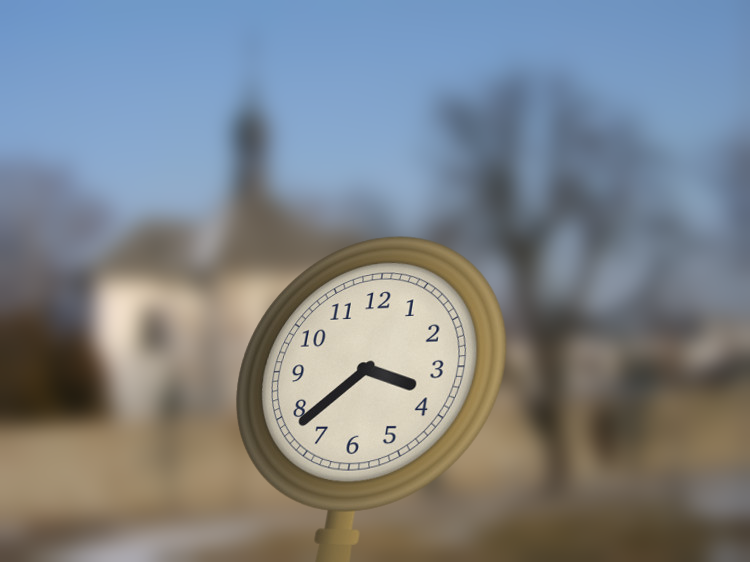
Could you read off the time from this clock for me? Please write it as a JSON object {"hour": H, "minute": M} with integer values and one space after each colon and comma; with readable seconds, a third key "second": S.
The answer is {"hour": 3, "minute": 38}
